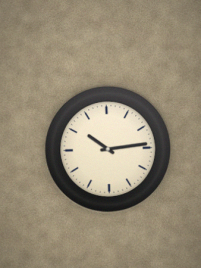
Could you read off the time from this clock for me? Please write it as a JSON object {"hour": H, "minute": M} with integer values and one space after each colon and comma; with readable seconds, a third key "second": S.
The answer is {"hour": 10, "minute": 14}
